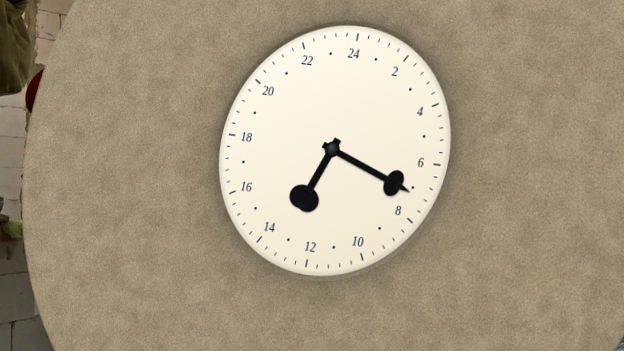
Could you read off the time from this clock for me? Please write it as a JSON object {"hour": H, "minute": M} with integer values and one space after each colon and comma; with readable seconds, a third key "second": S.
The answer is {"hour": 13, "minute": 18}
